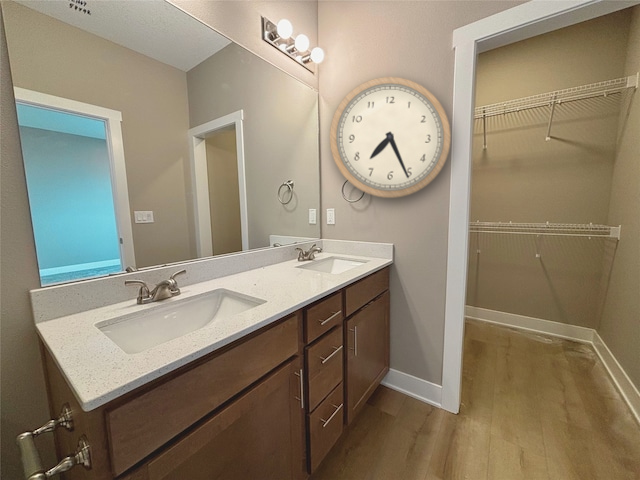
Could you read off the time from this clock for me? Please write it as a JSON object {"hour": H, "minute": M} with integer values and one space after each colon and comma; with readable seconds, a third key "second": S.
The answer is {"hour": 7, "minute": 26}
